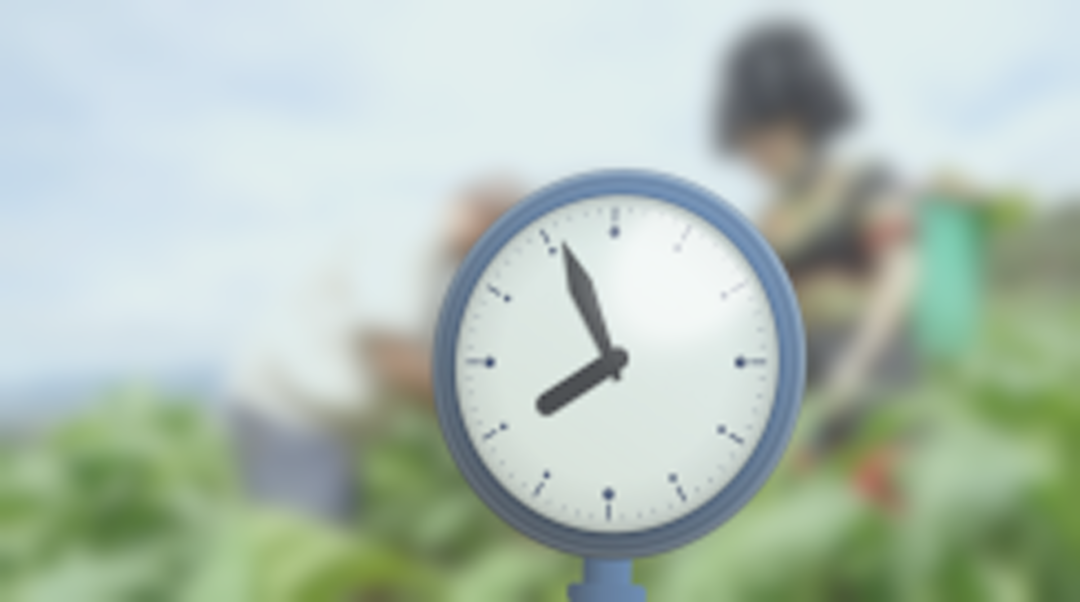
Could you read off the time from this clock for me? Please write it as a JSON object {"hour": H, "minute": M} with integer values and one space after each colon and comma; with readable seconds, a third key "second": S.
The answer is {"hour": 7, "minute": 56}
